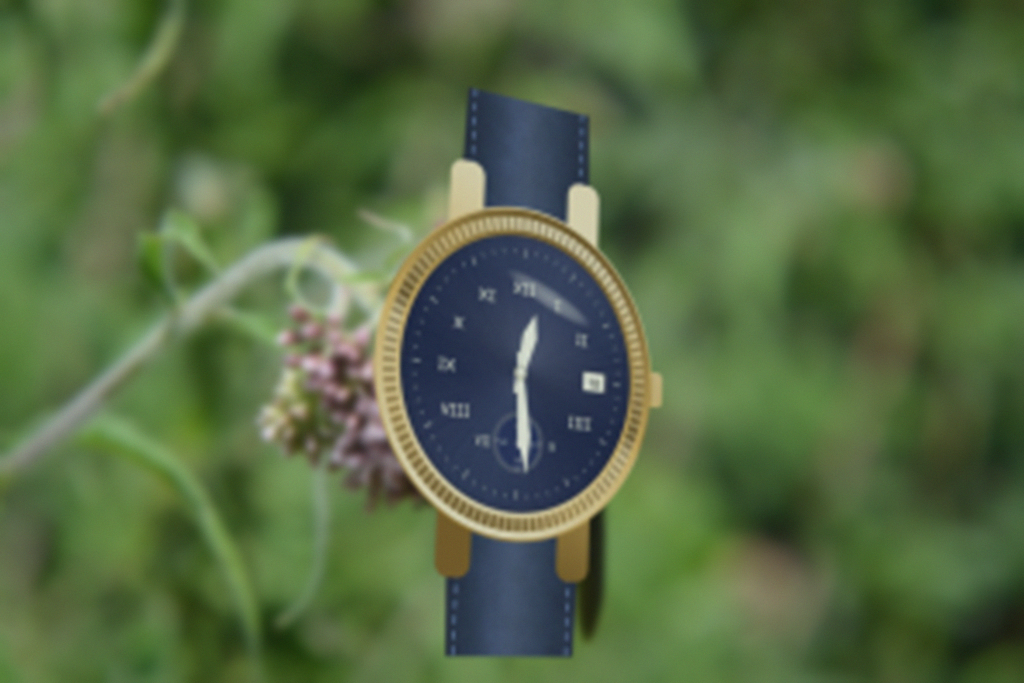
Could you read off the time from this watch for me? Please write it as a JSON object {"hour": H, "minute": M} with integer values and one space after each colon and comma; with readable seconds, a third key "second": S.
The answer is {"hour": 12, "minute": 29}
